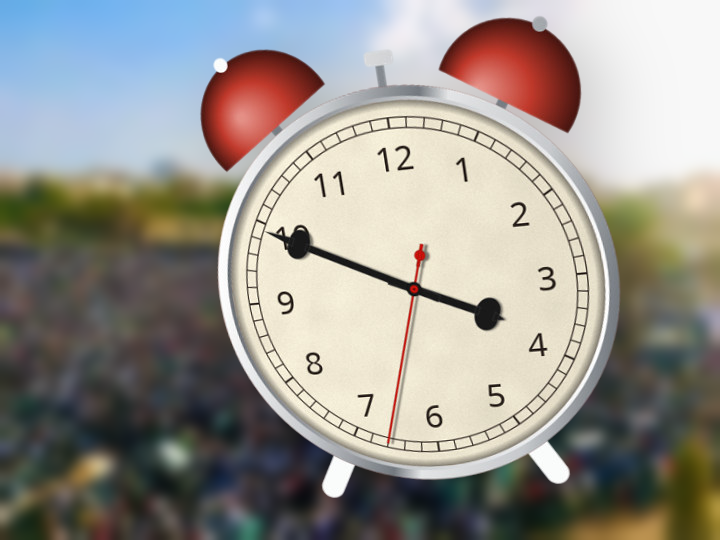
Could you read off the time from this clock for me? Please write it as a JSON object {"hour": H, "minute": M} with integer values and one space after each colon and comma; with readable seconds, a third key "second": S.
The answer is {"hour": 3, "minute": 49, "second": 33}
